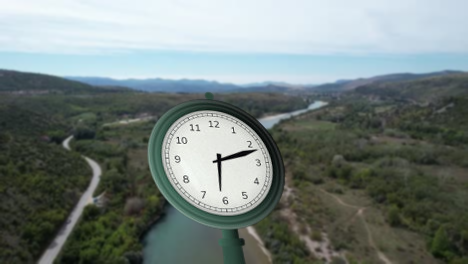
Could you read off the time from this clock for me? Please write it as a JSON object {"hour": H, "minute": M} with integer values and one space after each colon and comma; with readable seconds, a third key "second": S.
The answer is {"hour": 6, "minute": 12}
